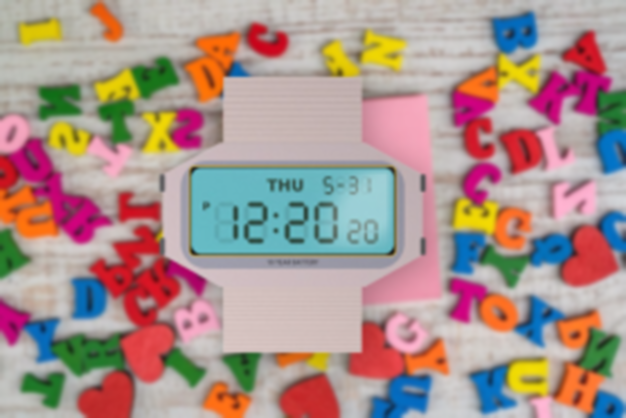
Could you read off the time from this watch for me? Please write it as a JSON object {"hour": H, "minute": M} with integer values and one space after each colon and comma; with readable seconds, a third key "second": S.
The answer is {"hour": 12, "minute": 20, "second": 20}
